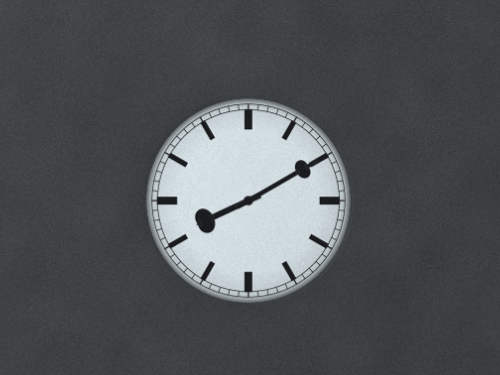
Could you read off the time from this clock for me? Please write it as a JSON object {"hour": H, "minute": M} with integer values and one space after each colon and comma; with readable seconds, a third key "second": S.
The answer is {"hour": 8, "minute": 10}
